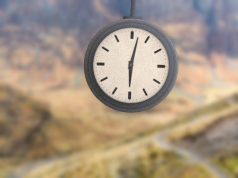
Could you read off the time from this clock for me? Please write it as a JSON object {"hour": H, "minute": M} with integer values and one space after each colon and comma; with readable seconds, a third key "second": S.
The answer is {"hour": 6, "minute": 2}
